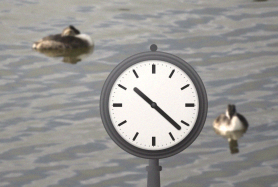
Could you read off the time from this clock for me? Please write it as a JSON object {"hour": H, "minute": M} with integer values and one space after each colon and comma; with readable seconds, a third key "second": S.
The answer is {"hour": 10, "minute": 22}
